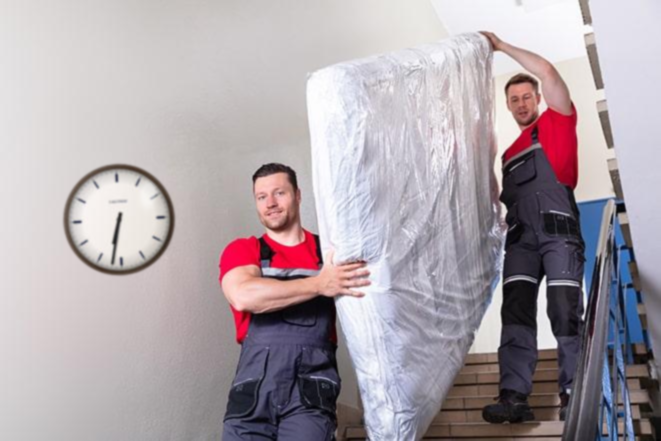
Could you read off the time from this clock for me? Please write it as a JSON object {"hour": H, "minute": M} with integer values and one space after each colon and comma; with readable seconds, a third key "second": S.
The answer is {"hour": 6, "minute": 32}
